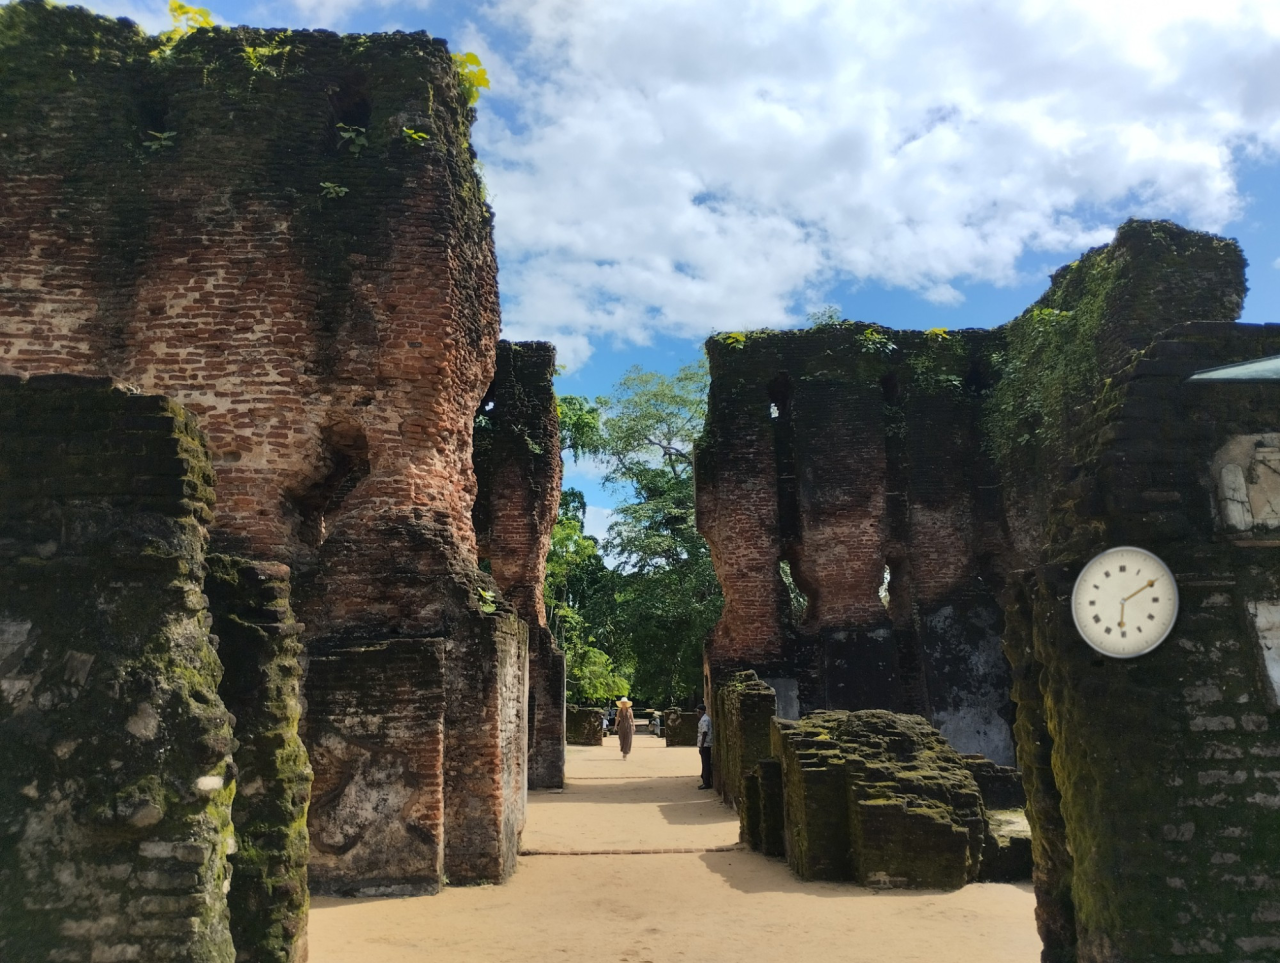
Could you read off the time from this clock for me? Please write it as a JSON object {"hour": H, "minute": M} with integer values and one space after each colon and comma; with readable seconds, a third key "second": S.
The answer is {"hour": 6, "minute": 10}
